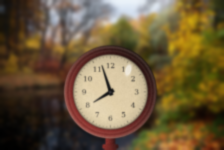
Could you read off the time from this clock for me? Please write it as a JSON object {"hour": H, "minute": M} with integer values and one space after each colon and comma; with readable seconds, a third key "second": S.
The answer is {"hour": 7, "minute": 57}
